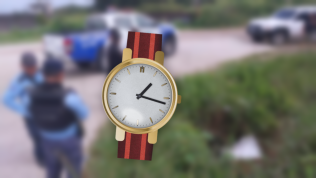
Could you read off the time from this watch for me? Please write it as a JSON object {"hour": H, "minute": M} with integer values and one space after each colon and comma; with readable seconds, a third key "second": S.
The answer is {"hour": 1, "minute": 17}
